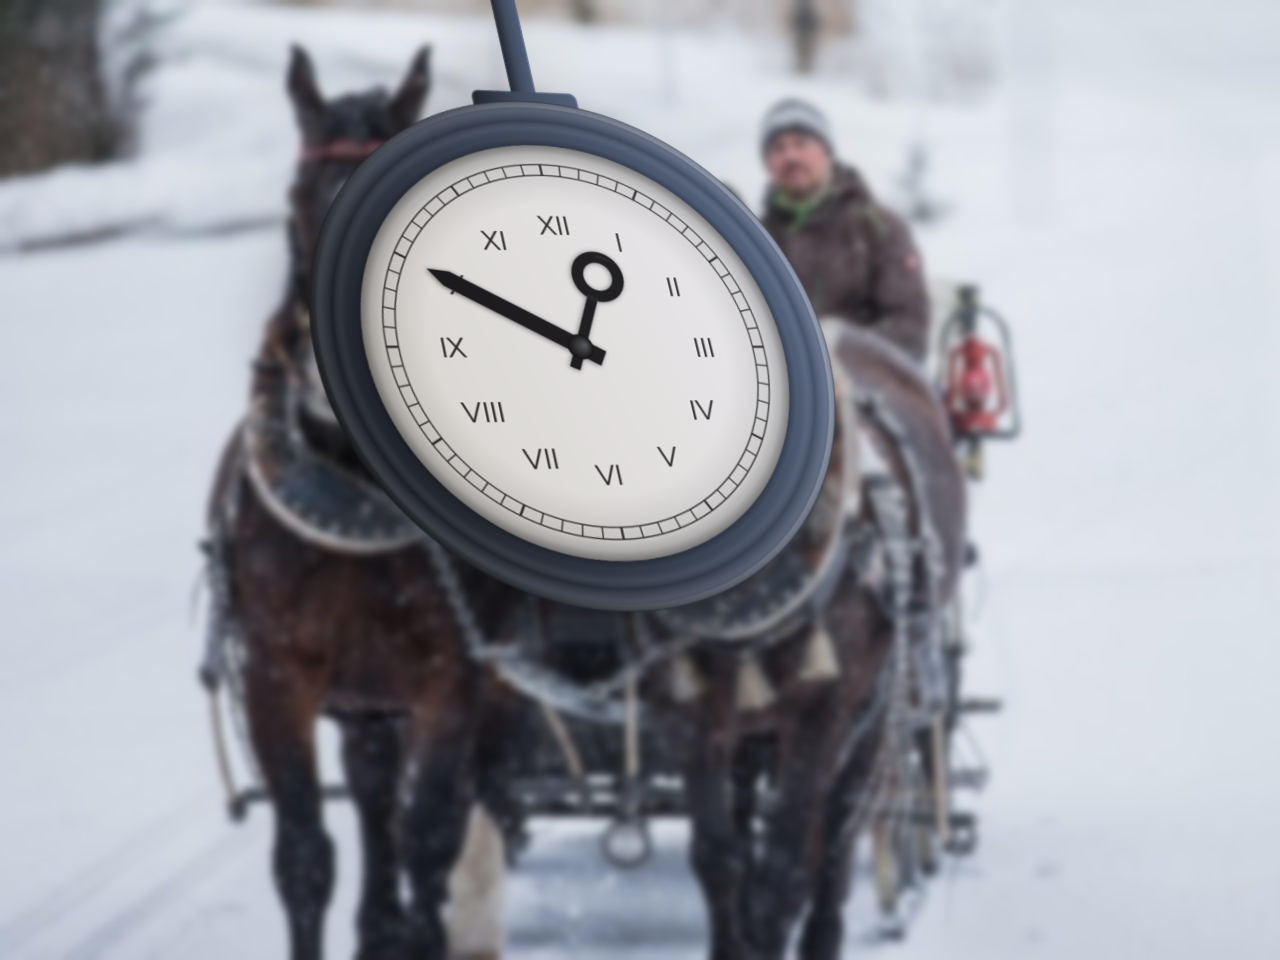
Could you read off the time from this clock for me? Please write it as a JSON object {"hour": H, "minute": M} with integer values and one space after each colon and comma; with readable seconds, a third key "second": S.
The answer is {"hour": 12, "minute": 50}
